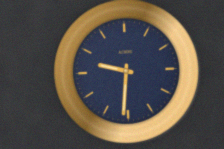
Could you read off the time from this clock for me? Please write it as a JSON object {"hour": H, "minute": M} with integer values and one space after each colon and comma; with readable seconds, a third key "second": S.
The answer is {"hour": 9, "minute": 31}
